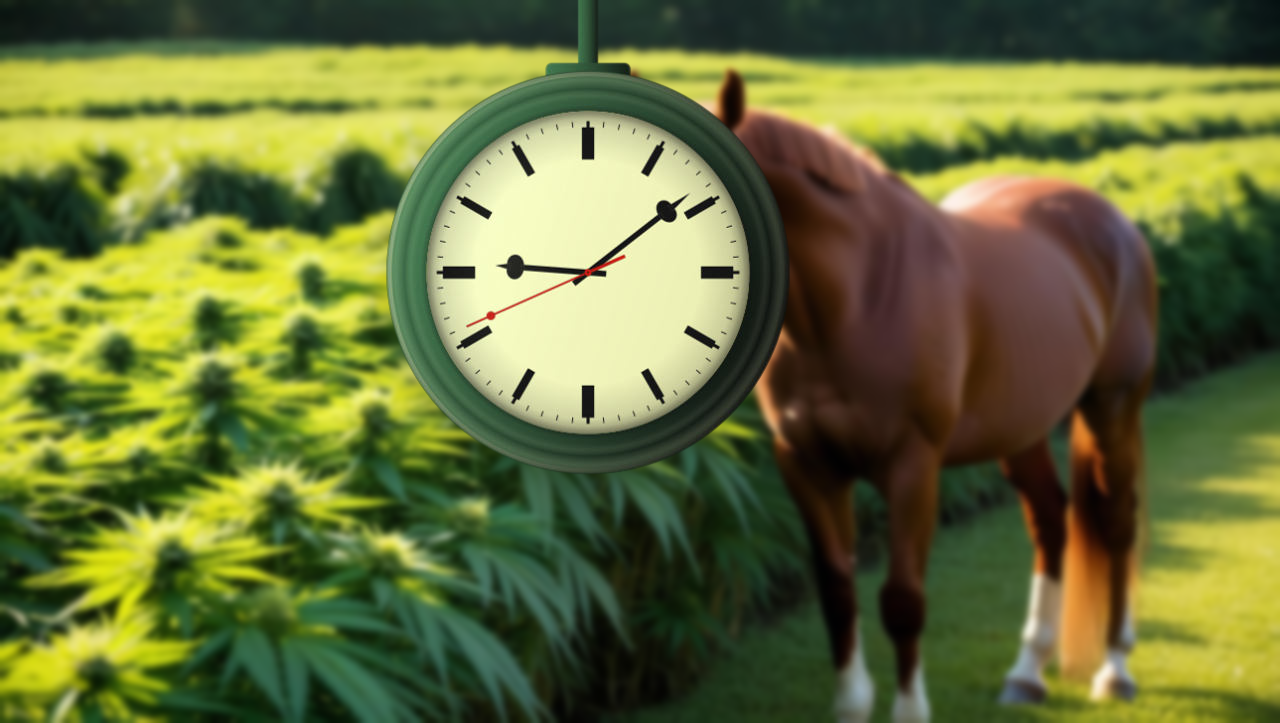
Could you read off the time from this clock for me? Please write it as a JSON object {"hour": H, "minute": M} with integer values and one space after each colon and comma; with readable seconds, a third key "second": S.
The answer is {"hour": 9, "minute": 8, "second": 41}
